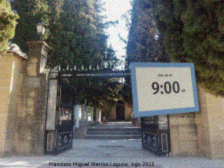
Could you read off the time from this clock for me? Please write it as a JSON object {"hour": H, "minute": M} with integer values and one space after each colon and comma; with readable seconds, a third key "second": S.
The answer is {"hour": 9, "minute": 0}
